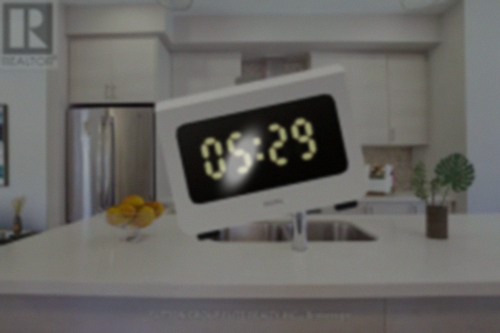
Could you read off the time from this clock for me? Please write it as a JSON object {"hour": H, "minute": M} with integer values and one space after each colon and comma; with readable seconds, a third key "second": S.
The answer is {"hour": 5, "minute": 29}
